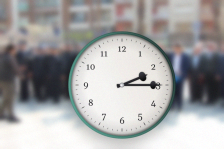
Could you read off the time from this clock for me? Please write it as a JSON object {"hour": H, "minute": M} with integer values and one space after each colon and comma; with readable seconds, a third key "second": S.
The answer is {"hour": 2, "minute": 15}
